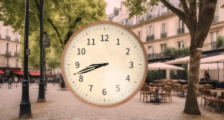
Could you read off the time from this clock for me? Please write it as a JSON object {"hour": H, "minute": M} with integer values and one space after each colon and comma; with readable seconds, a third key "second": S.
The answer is {"hour": 8, "minute": 42}
